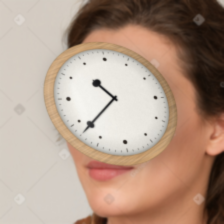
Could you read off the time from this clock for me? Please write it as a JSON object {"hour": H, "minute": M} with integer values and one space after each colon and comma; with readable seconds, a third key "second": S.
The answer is {"hour": 10, "minute": 38}
